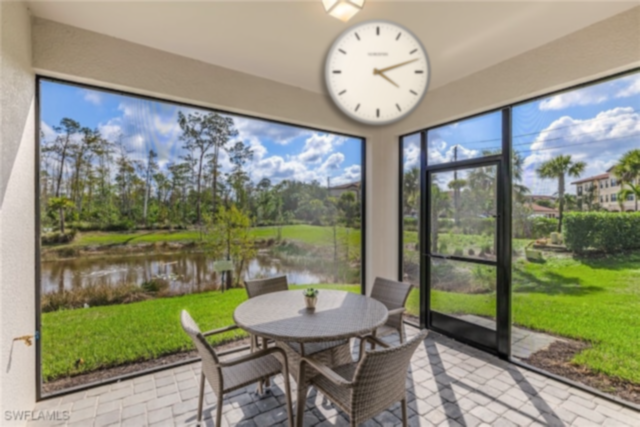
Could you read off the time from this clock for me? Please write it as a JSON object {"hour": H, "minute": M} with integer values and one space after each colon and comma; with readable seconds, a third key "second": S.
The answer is {"hour": 4, "minute": 12}
